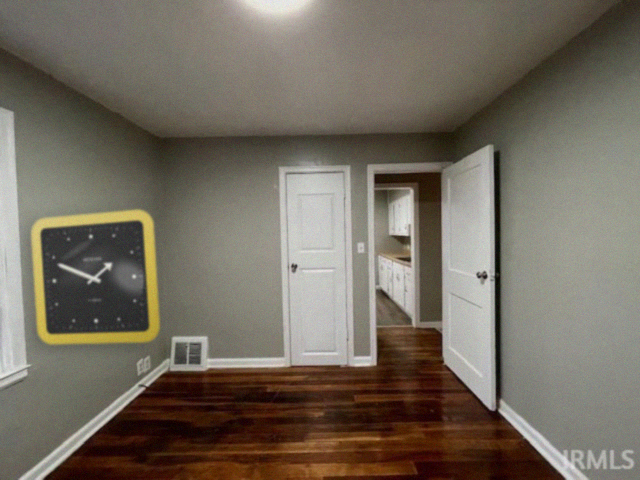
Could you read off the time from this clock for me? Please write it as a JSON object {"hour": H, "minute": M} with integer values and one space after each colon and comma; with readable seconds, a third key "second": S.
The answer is {"hour": 1, "minute": 49}
